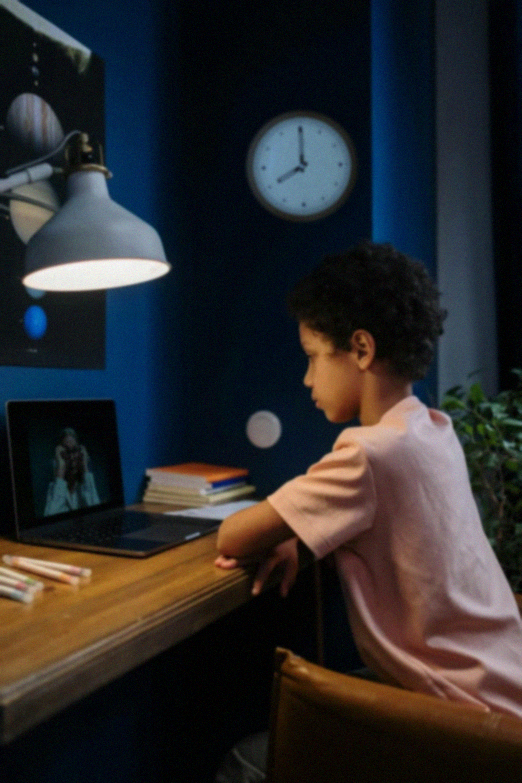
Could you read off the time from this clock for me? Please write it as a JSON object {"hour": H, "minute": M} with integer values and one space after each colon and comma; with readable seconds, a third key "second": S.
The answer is {"hour": 8, "minute": 0}
